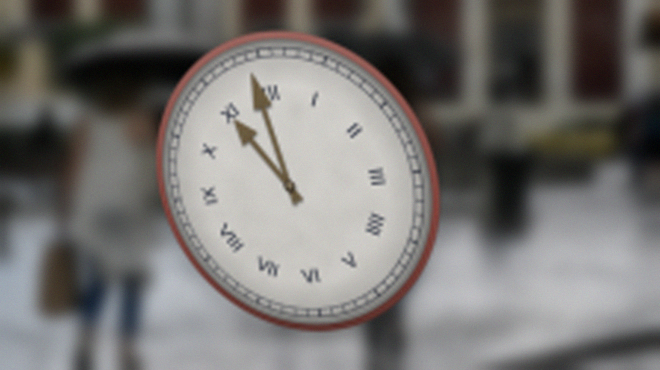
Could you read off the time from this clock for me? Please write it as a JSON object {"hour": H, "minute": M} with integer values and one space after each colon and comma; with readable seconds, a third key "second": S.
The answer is {"hour": 10, "minute": 59}
